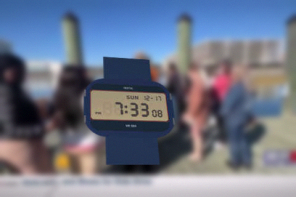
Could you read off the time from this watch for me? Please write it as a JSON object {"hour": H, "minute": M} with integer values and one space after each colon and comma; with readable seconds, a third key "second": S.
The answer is {"hour": 7, "minute": 33, "second": 8}
